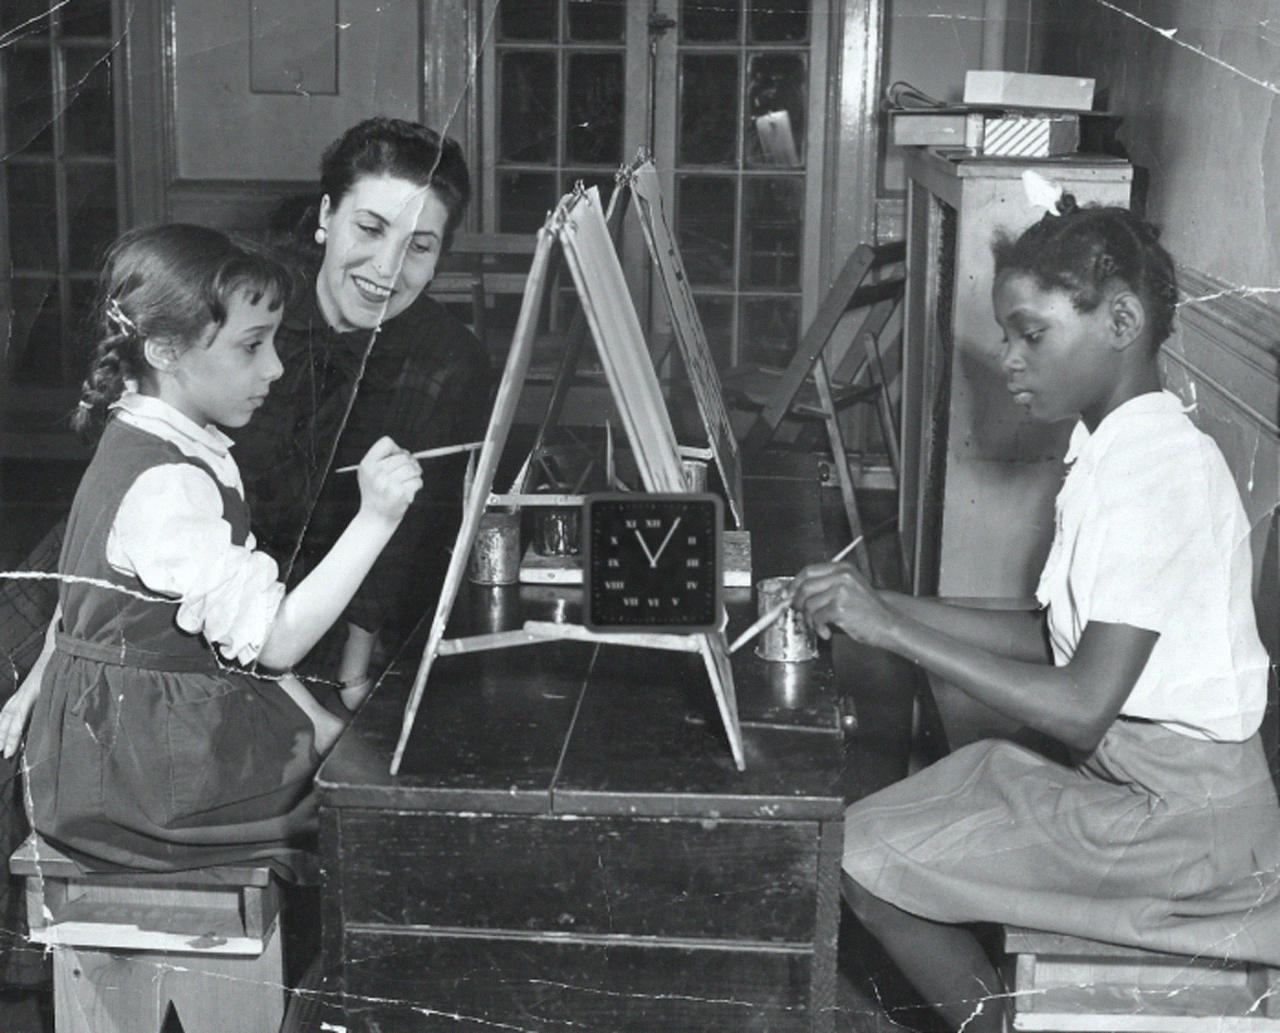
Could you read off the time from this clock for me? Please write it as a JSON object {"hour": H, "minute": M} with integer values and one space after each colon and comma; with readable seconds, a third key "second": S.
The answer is {"hour": 11, "minute": 5}
